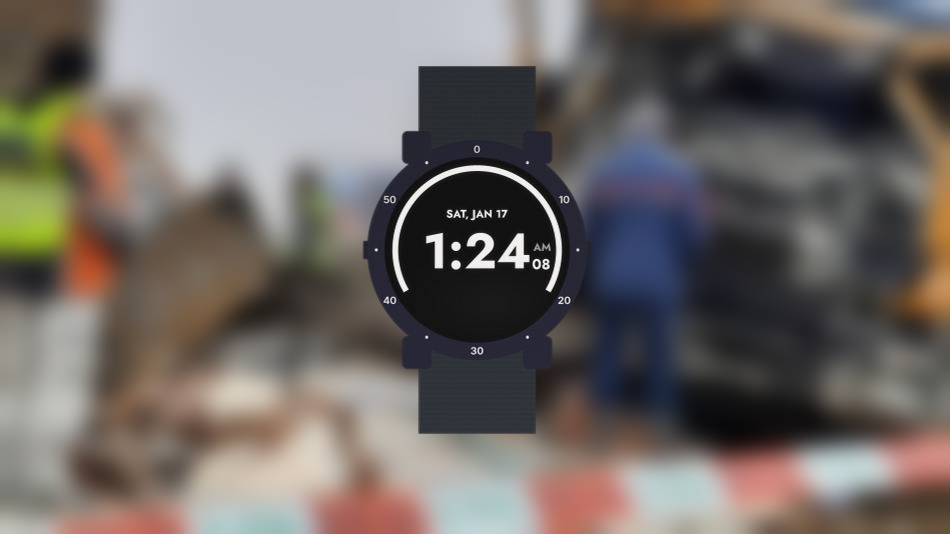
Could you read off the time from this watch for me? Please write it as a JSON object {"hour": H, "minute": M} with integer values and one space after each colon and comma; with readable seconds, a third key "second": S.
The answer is {"hour": 1, "minute": 24, "second": 8}
